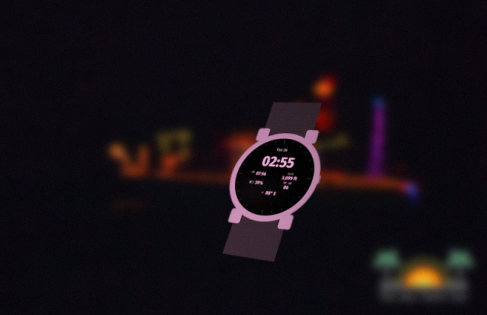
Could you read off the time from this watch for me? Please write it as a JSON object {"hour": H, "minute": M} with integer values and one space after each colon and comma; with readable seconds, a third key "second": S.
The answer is {"hour": 2, "minute": 55}
